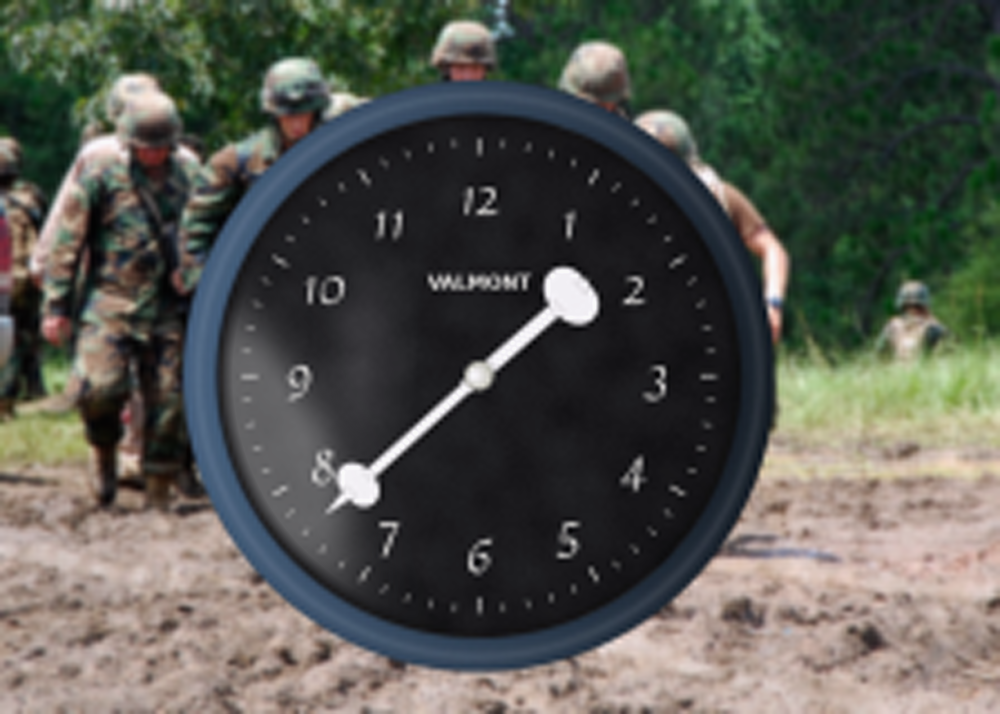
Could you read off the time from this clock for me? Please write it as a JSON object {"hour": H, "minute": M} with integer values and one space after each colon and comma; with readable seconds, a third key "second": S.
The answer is {"hour": 1, "minute": 38}
